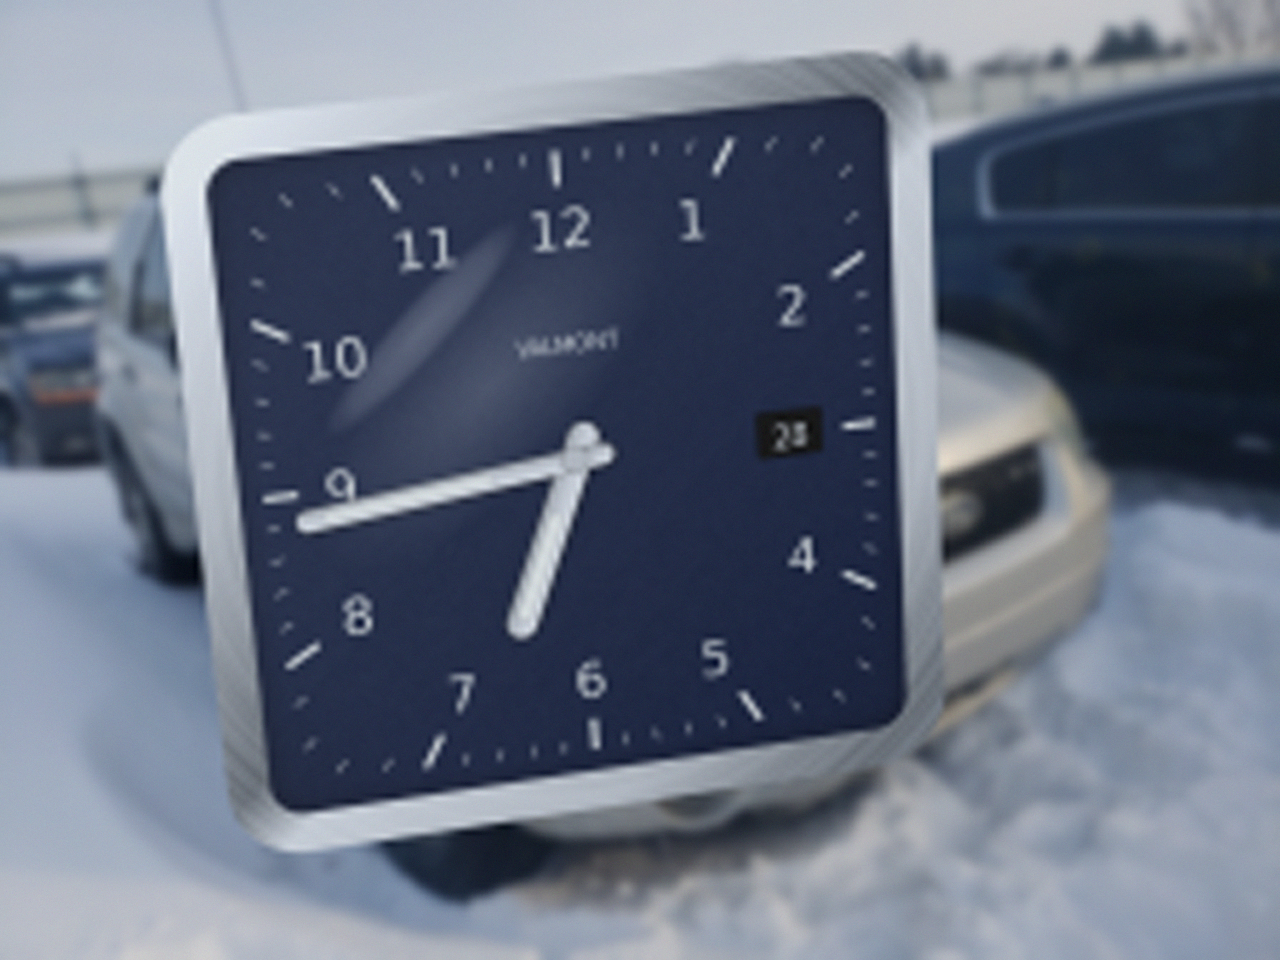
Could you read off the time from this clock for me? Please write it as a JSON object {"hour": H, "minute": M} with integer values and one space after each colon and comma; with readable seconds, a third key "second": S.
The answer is {"hour": 6, "minute": 44}
